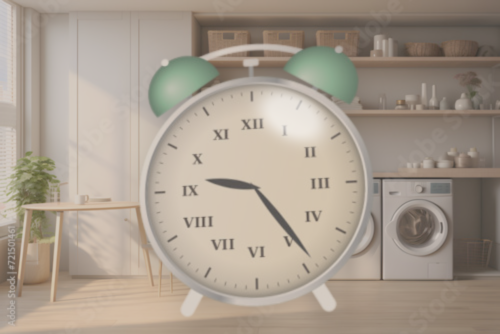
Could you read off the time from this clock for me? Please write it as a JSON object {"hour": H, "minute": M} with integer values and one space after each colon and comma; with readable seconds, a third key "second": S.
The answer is {"hour": 9, "minute": 24}
